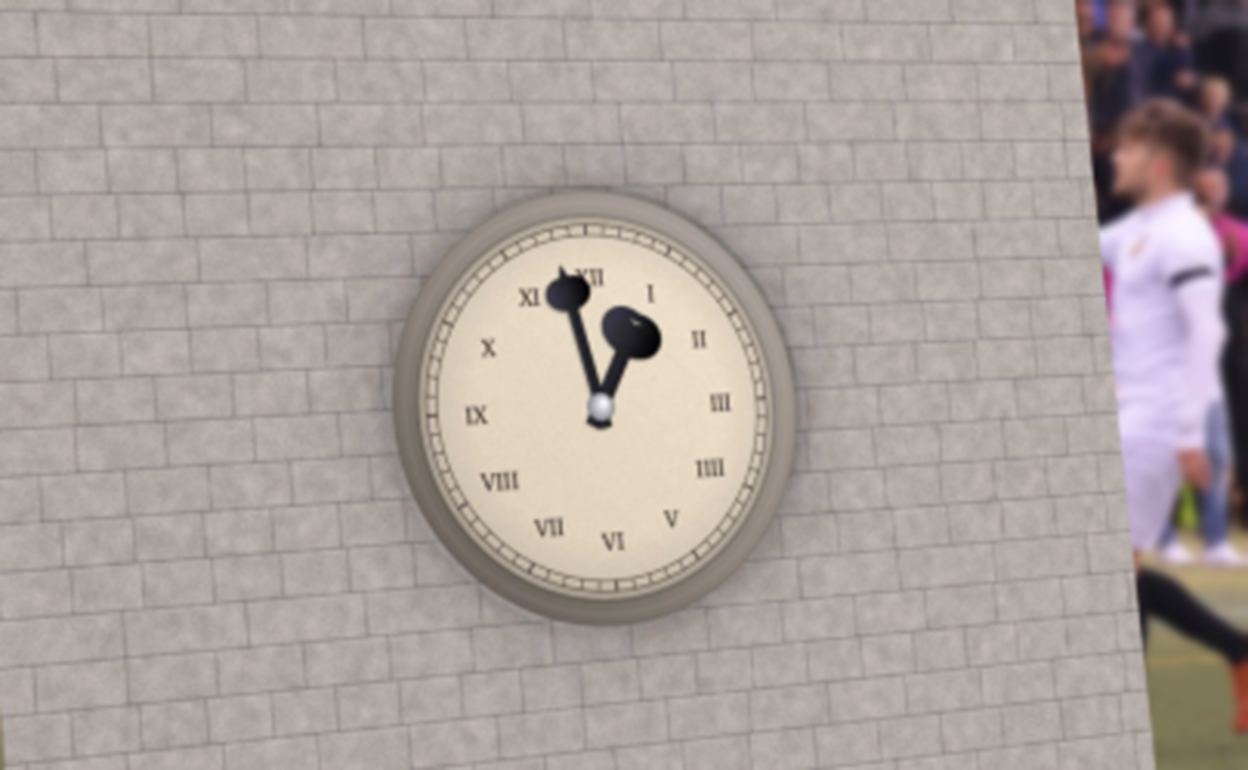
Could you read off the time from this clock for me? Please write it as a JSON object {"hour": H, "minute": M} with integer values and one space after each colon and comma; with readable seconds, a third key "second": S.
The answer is {"hour": 12, "minute": 58}
